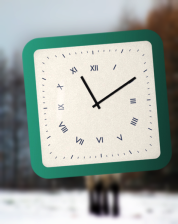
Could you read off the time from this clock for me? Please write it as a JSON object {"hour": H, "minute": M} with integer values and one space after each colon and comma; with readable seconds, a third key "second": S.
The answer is {"hour": 11, "minute": 10}
